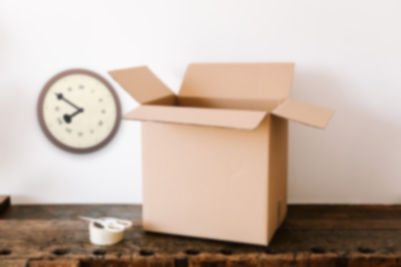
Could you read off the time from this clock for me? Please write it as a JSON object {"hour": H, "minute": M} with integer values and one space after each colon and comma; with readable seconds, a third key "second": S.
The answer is {"hour": 7, "minute": 50}
